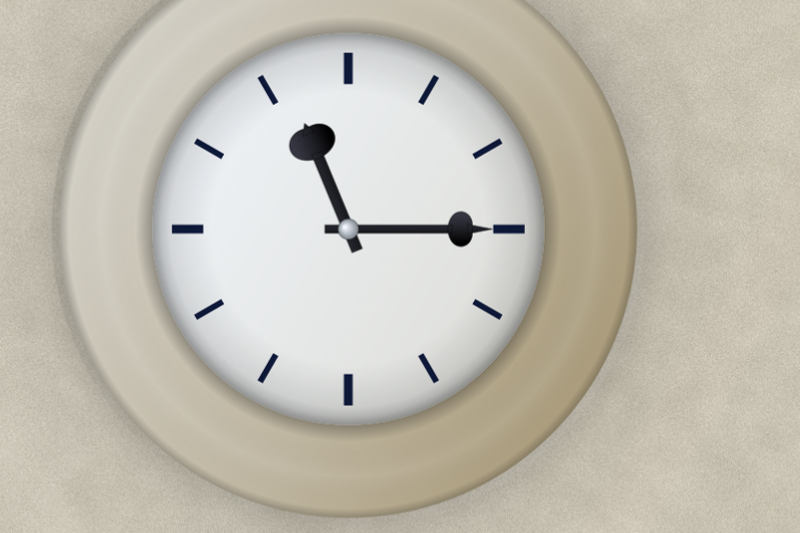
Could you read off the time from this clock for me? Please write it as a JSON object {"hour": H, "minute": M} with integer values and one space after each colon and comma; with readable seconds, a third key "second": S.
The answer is {"hour": 11, "minute": 15}
